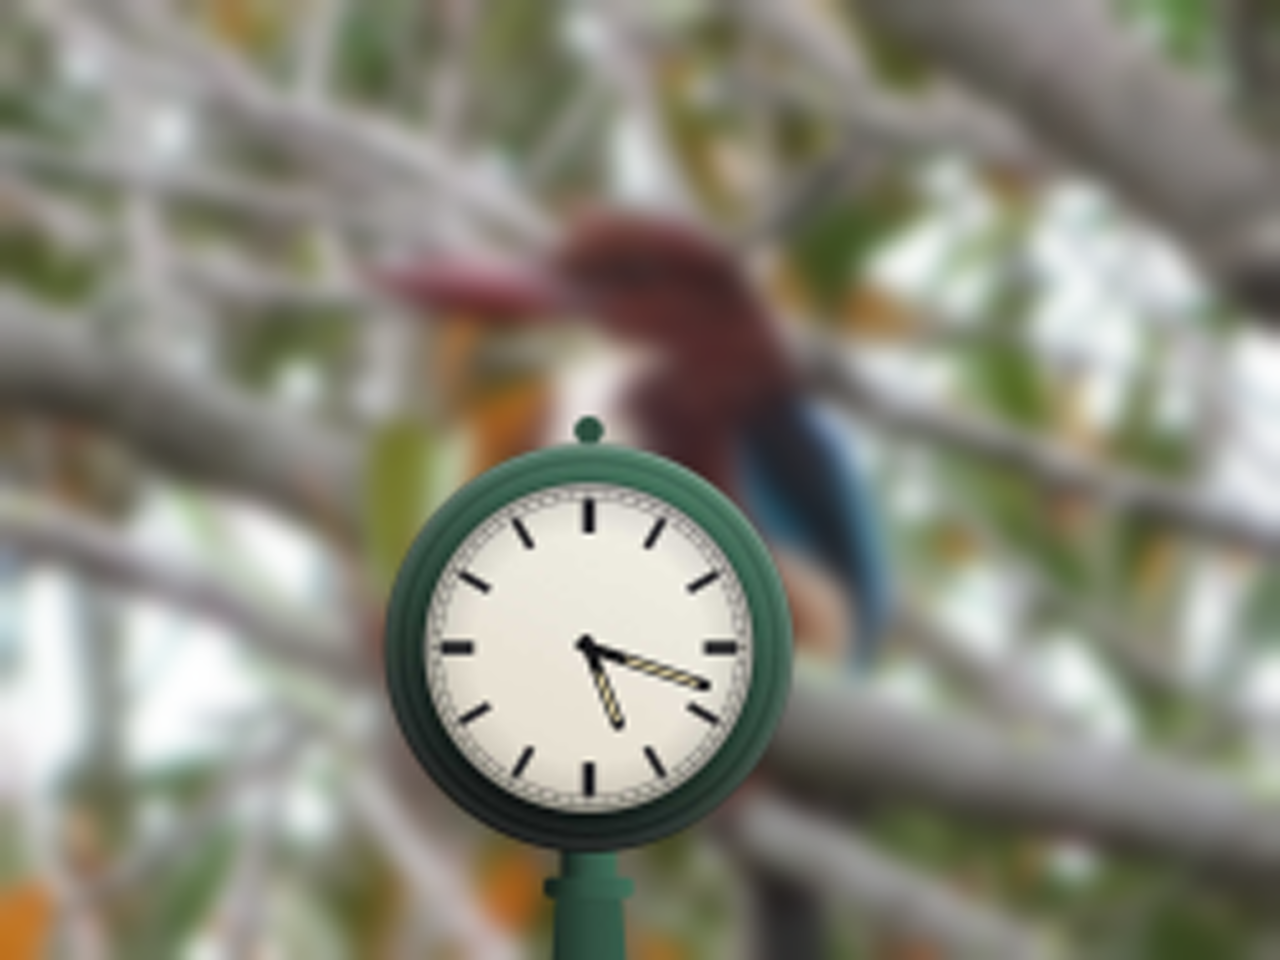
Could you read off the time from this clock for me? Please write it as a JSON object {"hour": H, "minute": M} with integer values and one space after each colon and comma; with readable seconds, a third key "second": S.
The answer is {"hour": 5, "minute": 18}
